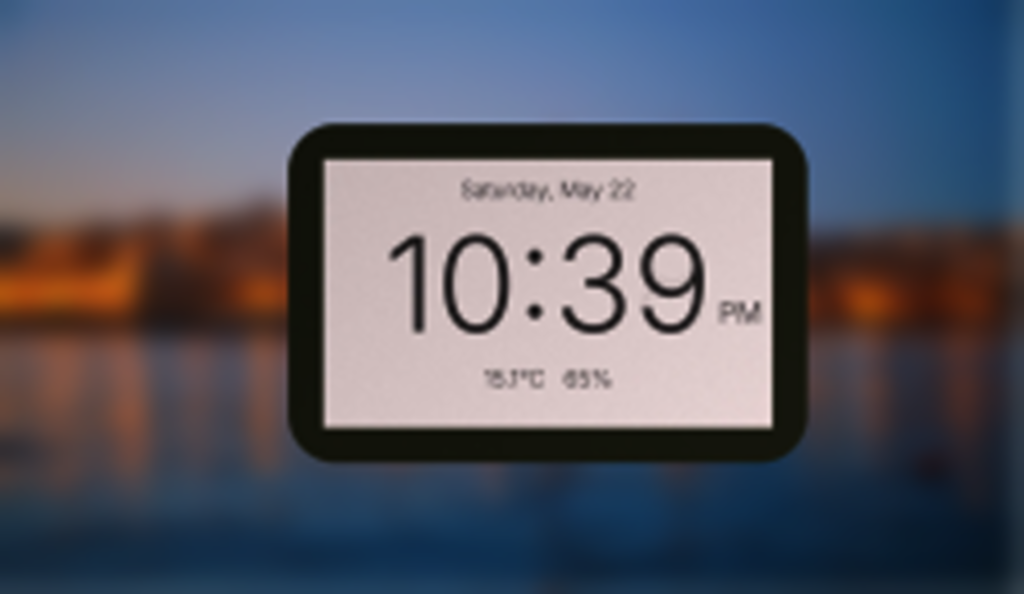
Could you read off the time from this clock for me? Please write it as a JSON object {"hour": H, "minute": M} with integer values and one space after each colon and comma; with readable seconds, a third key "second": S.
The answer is {"hour": 10, "minute": 39}
